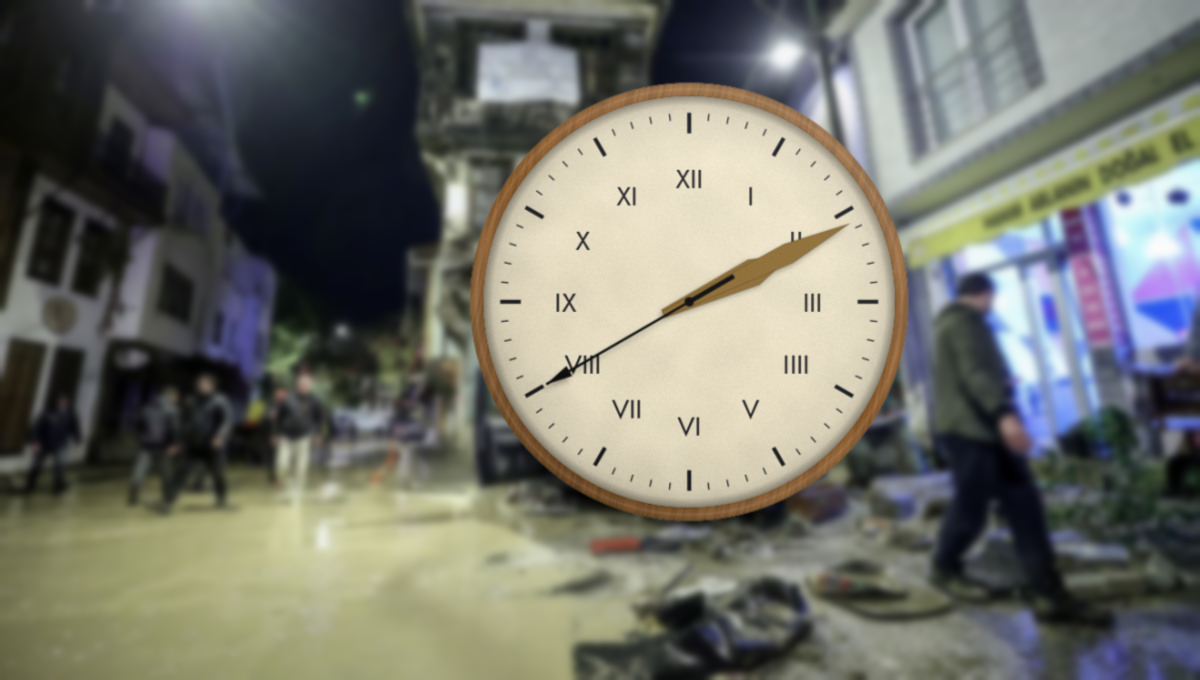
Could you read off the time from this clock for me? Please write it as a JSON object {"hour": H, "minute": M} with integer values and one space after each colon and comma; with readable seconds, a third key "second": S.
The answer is {"hour": 2, "minute": 10, "second": 40}
